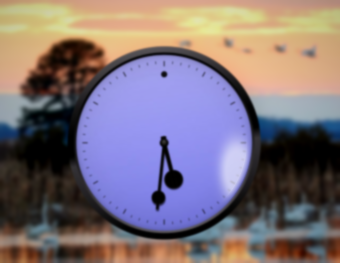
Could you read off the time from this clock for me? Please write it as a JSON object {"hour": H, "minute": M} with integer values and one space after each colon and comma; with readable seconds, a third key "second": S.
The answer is {"hour": 5, "minute": 31}
